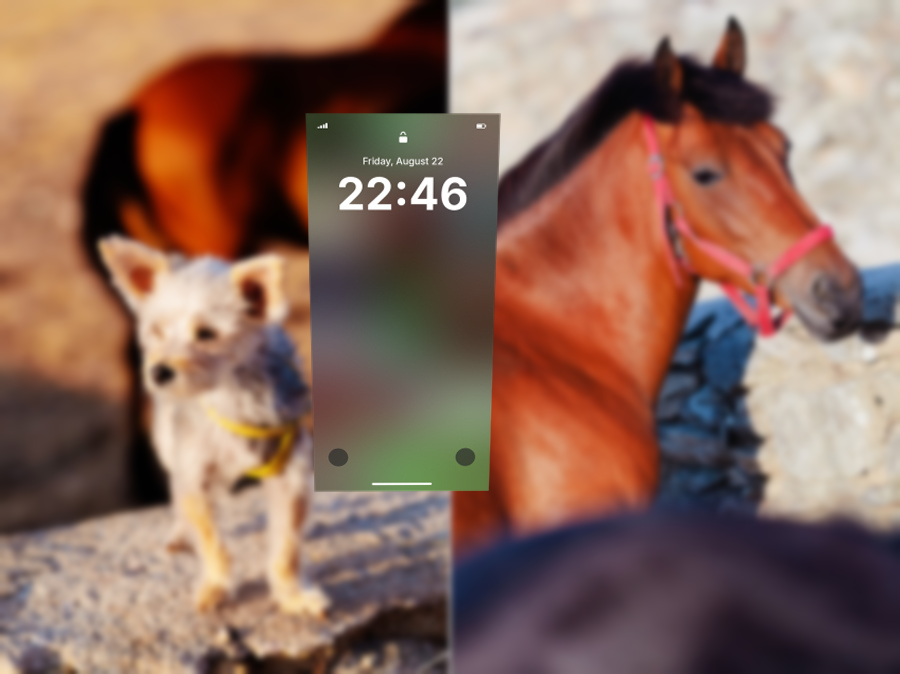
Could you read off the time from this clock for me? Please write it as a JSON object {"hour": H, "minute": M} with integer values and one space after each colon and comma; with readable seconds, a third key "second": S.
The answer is {"hour": 22, "minute": 46}
